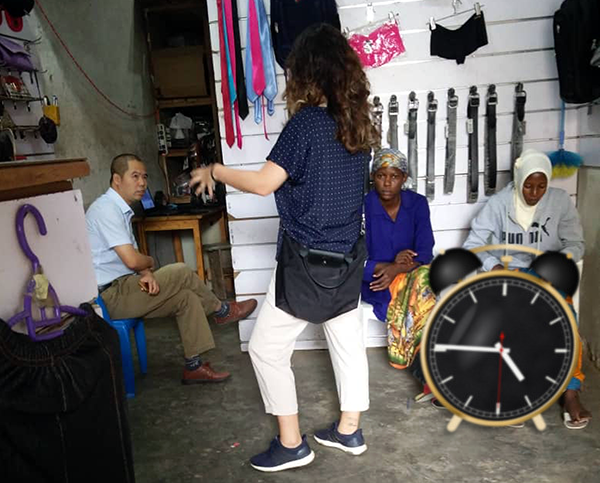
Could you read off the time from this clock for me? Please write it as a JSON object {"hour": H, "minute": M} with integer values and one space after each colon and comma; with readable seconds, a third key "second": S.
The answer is {"hour": 4, "minute": 45, "second": 30}
